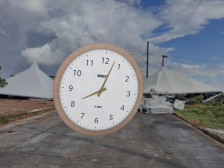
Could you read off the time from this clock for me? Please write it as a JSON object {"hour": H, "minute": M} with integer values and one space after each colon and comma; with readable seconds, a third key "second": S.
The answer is {"hour": 8, "minute": 3}
